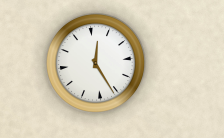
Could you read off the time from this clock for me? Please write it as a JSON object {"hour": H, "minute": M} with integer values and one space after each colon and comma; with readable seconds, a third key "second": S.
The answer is {"hour": 12, "minute": 26}
